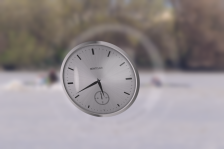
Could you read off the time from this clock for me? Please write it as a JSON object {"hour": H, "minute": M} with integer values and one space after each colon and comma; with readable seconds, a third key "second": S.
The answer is {"hour": 5, "minute": 41}
